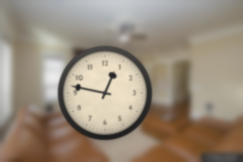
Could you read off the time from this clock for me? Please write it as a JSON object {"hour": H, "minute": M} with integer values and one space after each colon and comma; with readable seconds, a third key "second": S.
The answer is {"hour": 12, "minute": 47}
